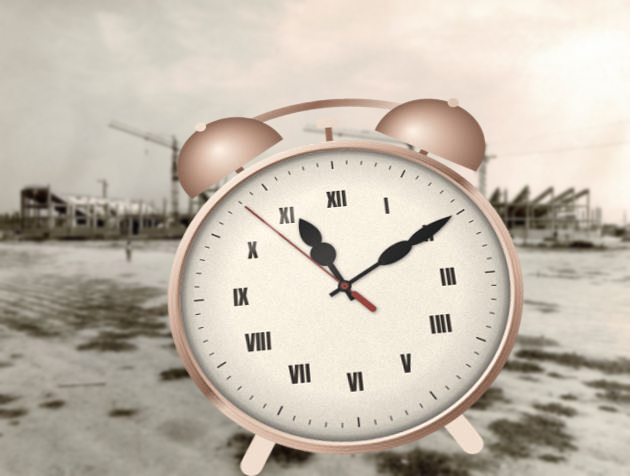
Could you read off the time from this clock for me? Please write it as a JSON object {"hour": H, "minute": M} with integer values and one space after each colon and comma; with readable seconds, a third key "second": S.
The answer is {"hour": 11, "minute": 9, "second": 53}
